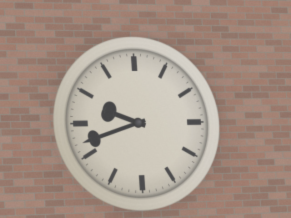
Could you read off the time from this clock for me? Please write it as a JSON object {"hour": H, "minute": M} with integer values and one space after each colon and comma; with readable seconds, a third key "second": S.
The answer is {"hour": 9, "minute": 42}
